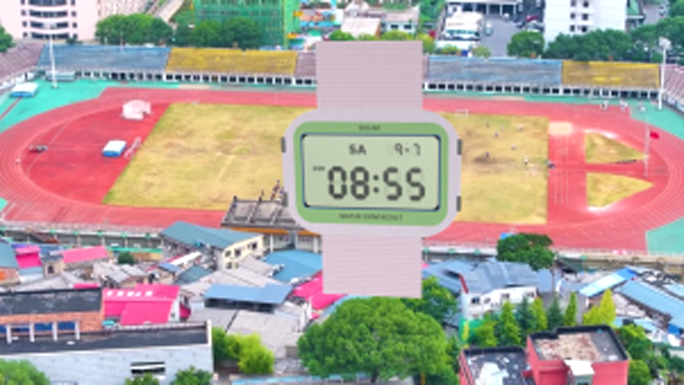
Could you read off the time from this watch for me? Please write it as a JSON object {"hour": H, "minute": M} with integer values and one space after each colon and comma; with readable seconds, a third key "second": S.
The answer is {"hour": 8, "minute": 55}
